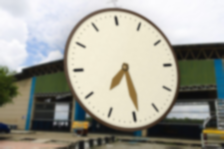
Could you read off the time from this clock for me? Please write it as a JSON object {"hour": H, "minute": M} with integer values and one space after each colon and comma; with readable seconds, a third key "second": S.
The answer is {"hour": 7, "minute": 29}
